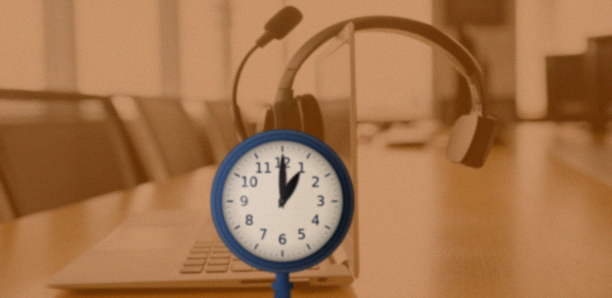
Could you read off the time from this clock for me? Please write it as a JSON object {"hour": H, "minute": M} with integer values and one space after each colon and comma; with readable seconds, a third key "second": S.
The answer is {"hour": 1, "minute": 0}
